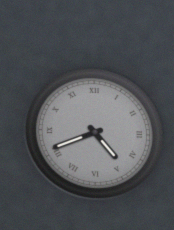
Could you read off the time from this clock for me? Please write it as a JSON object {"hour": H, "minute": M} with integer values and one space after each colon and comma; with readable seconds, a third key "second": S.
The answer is {"hour": 4, "minute": 41}
